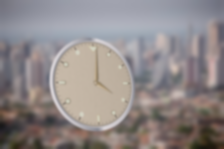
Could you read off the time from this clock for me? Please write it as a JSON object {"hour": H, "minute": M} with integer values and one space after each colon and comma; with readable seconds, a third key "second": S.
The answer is {"hour": 4, "minute": 1}
